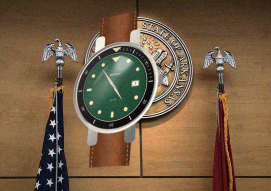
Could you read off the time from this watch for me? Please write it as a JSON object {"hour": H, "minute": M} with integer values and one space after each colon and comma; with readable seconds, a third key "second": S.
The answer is {"hour": 4, "minute": 54}
